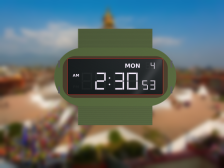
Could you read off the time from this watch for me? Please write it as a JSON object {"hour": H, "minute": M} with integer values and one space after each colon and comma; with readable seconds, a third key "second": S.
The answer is {"hour": 2, "minute": 30, "second": 53}
